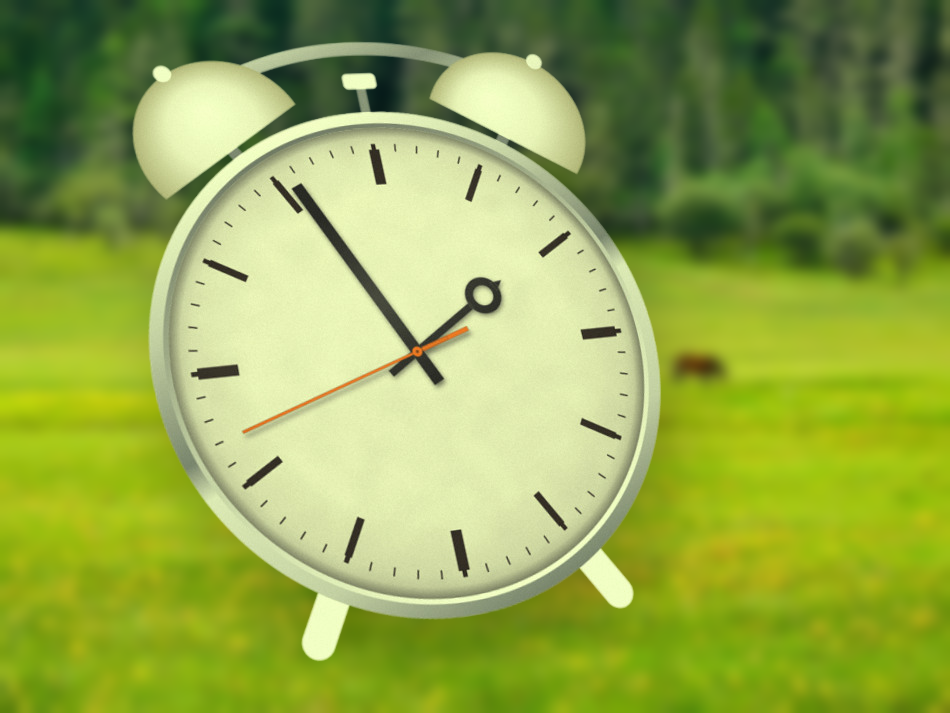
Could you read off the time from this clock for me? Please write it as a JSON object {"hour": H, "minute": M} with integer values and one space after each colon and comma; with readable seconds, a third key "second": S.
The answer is {"hour": 1, "minute": 55, "second": 42}
